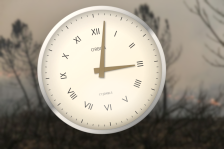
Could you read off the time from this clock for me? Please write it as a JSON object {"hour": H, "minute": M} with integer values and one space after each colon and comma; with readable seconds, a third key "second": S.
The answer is {"hour": 3, "minute": 2}
